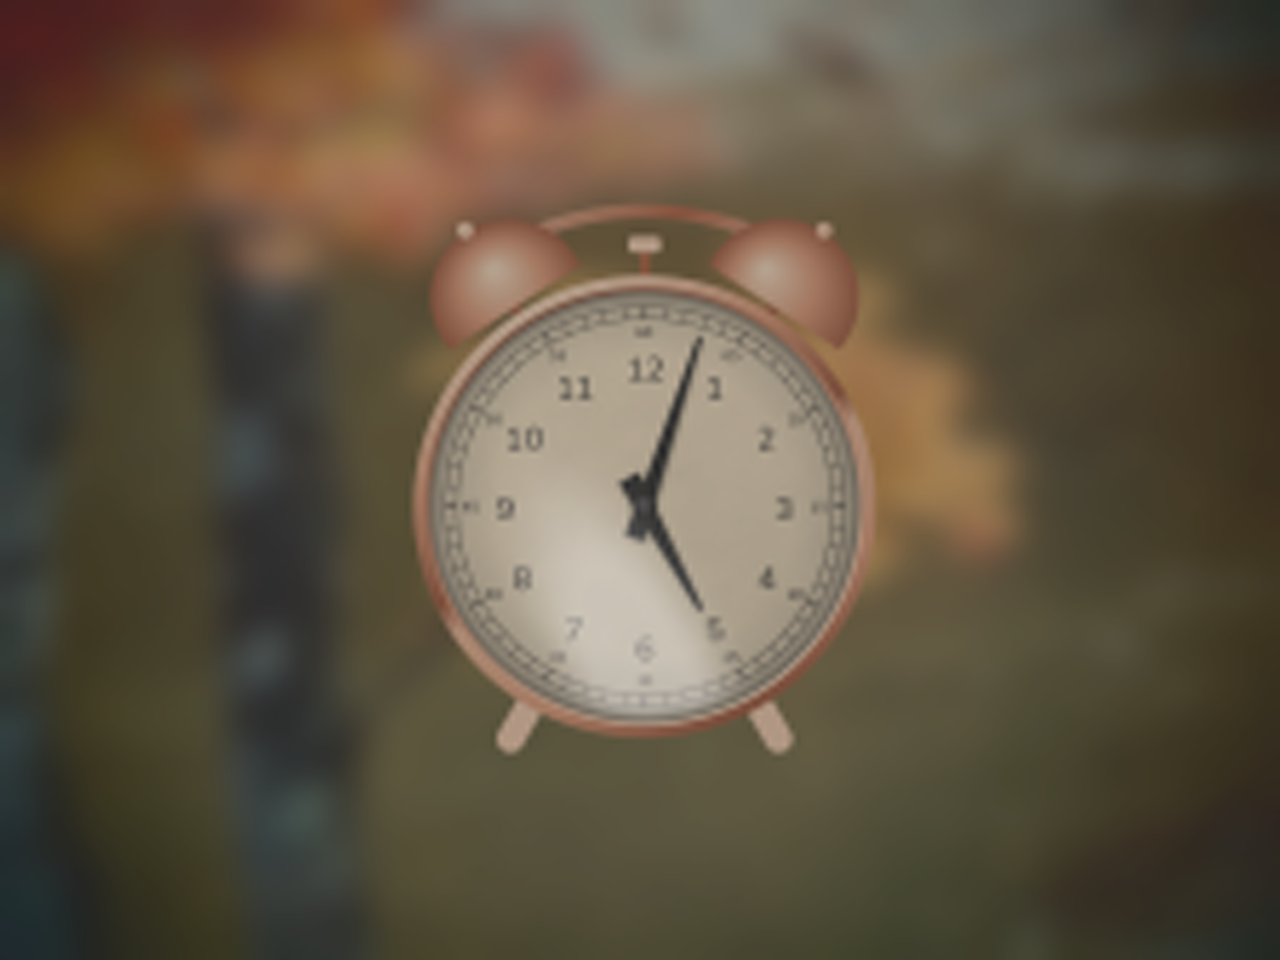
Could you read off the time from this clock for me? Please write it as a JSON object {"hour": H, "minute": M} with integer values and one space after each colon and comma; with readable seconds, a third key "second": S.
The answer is {"hour": 5, "minute": 3}
